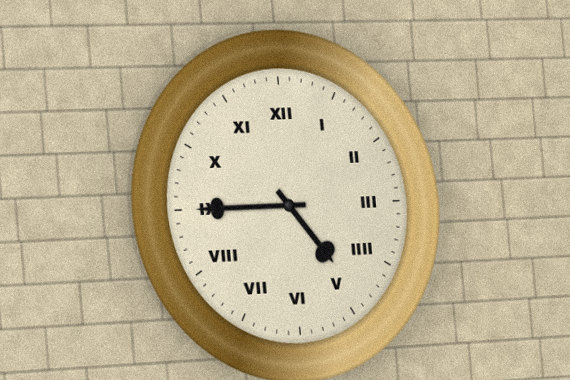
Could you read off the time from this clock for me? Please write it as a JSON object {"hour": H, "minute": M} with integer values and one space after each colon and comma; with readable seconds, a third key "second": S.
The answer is {"hour": 4, "minute": 45}
